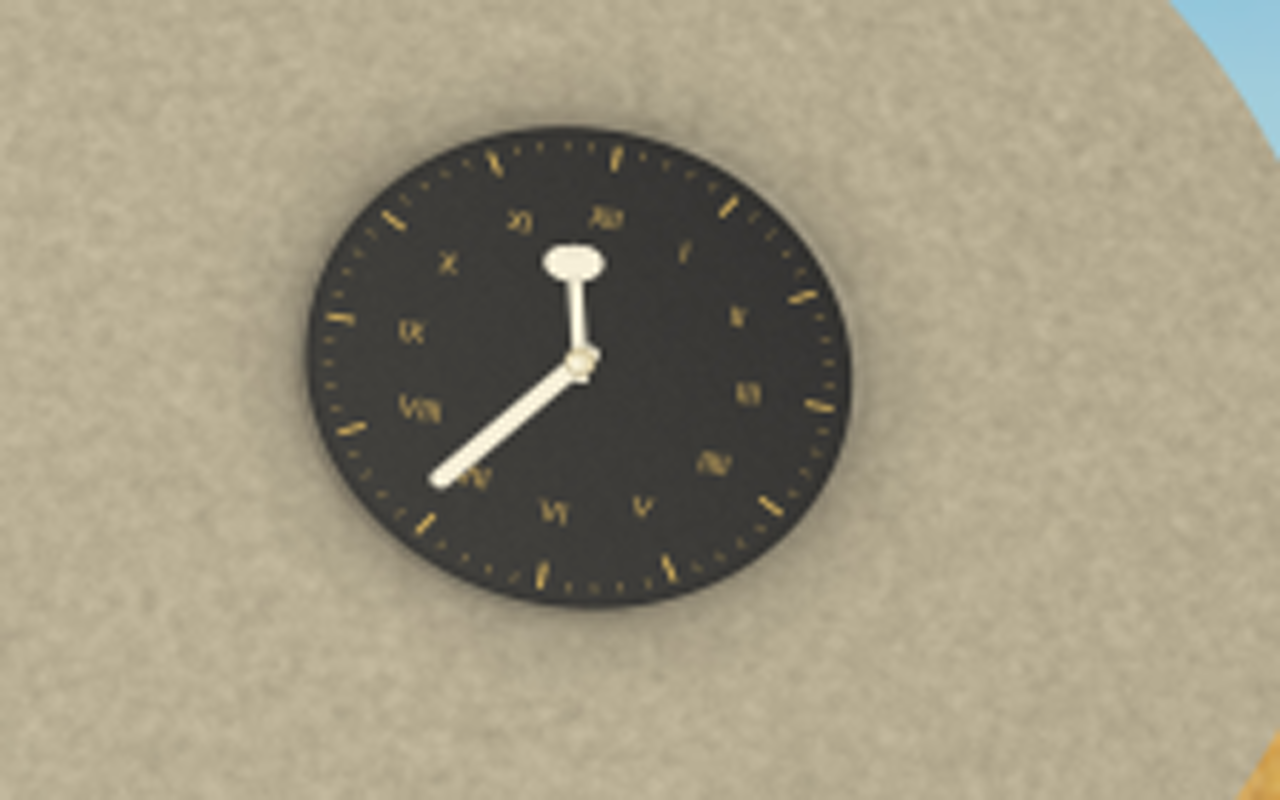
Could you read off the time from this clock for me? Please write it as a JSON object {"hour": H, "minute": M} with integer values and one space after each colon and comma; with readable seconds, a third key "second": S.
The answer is {"hour": 11, "minute": 36}
